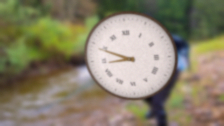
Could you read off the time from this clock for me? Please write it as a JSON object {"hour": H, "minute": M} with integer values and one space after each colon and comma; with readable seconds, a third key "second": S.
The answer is {"hour": 8, "minute": 49}
